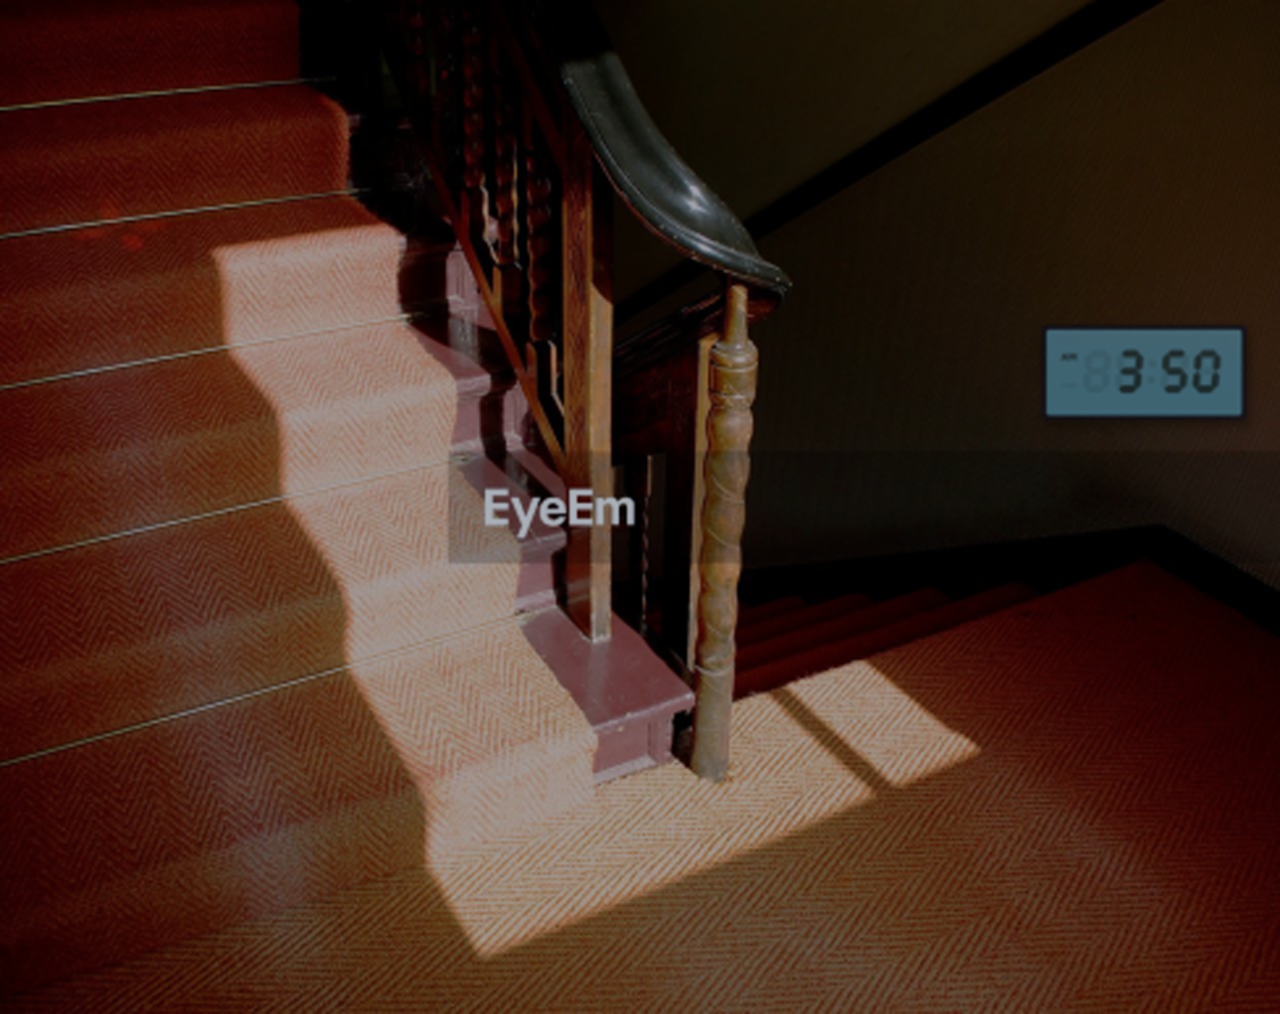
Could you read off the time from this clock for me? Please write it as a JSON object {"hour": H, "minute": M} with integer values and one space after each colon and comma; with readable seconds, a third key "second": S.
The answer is {"hour": 3, "minute": 50}
